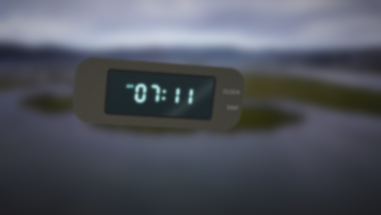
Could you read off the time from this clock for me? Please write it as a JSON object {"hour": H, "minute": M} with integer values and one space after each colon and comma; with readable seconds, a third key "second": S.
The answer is {"hour": 7, "minute": 11}
